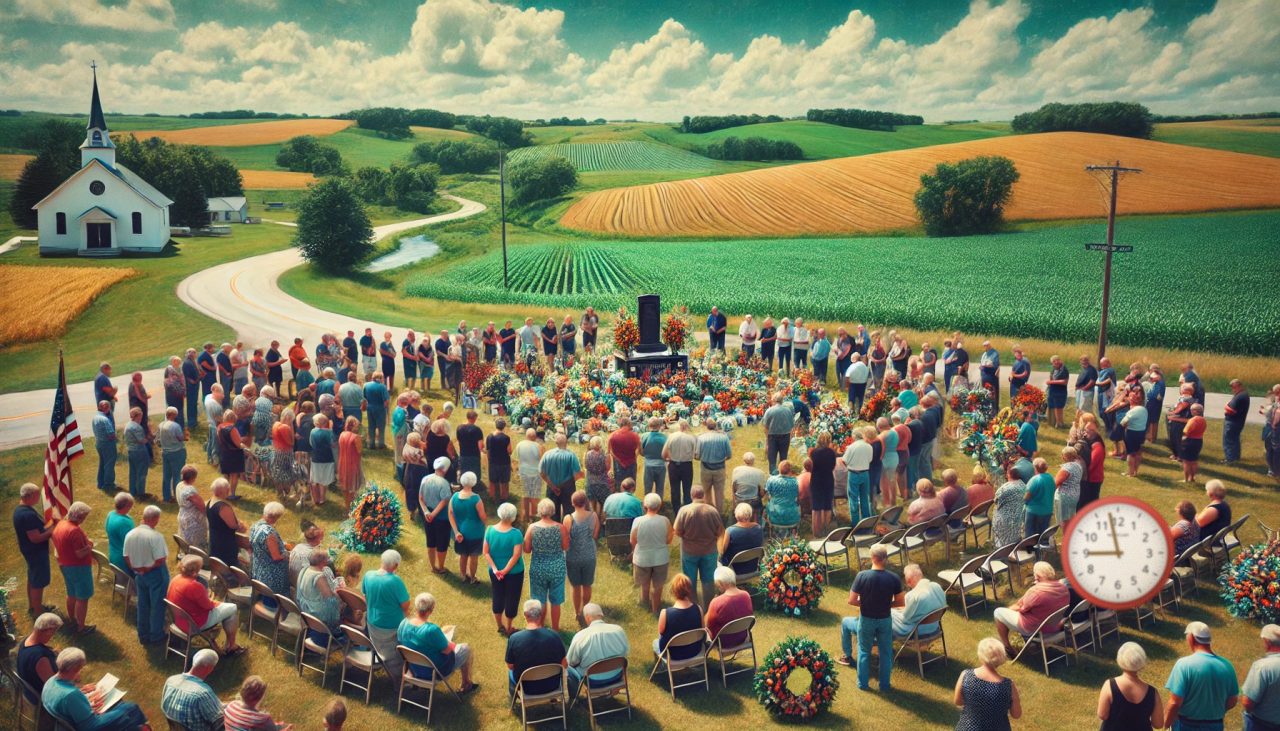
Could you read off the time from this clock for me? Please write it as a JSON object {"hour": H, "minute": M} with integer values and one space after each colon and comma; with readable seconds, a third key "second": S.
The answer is {"hour": 8, "minute": 58}
